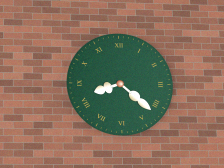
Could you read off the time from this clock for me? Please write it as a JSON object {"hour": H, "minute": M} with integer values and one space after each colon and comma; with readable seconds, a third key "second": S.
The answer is {"hour": 8, "minute": 22}
